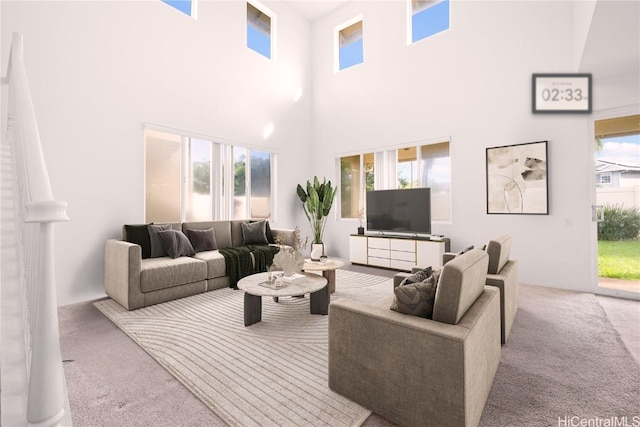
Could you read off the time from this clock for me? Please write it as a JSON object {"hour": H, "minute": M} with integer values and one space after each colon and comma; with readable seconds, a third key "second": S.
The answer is {"hour": 2, "minute": 33}
